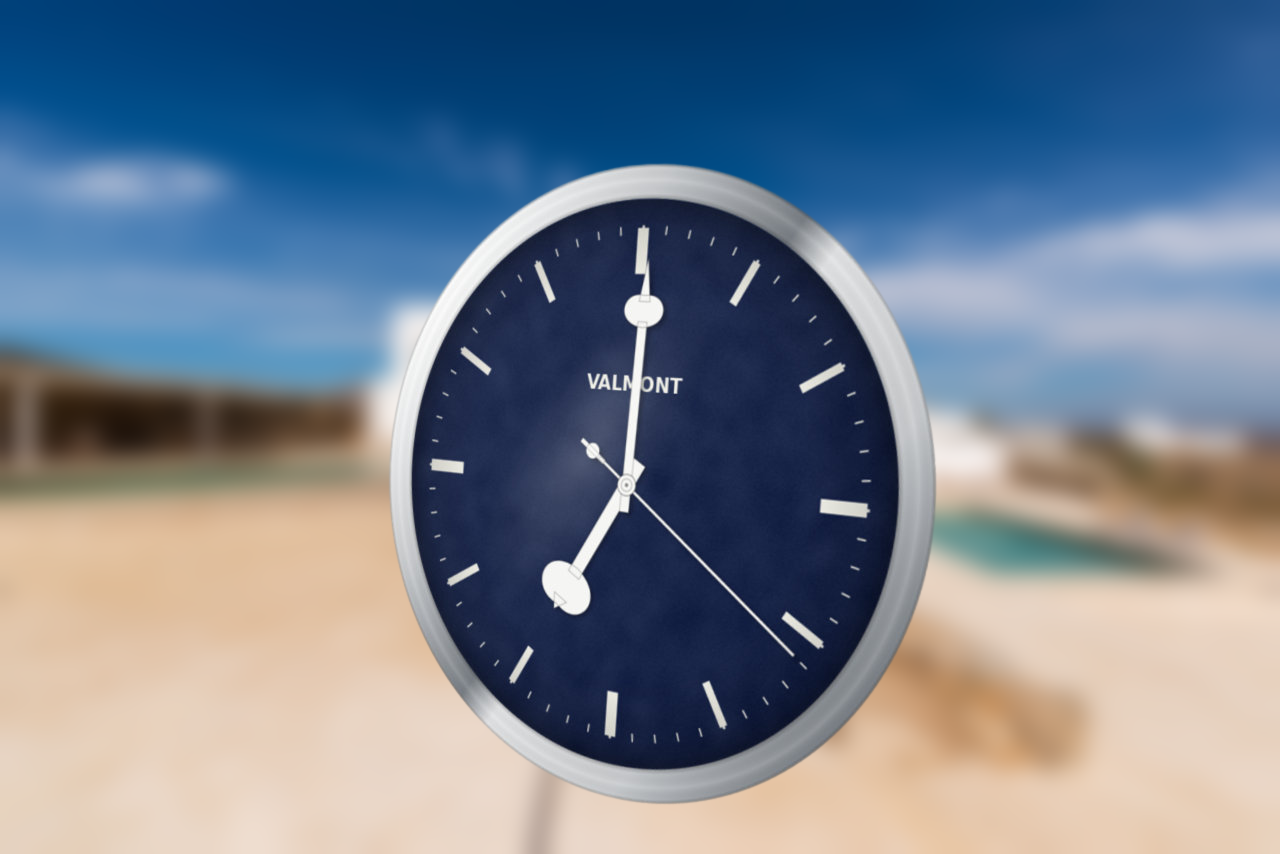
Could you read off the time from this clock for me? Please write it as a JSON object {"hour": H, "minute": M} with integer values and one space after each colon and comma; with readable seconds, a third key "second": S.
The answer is {"hour": 7, "minute": 0, "second": 21}
